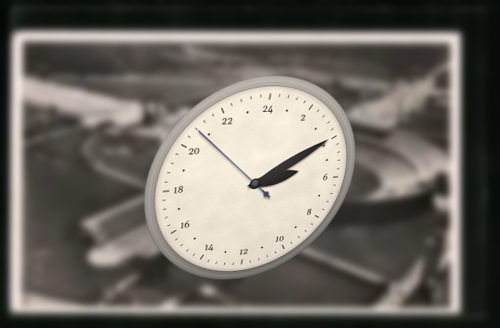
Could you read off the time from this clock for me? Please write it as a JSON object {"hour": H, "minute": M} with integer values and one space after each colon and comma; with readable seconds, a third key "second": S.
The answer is {"hour": 5, "minute": 9, "second": 52}
